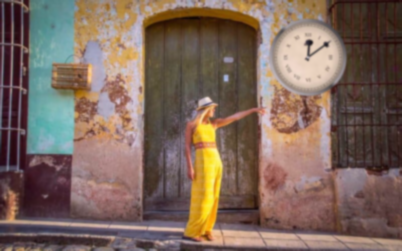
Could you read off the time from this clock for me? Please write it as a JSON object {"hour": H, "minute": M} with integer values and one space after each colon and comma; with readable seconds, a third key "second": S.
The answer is {"hour": 12, "minute": 9}
